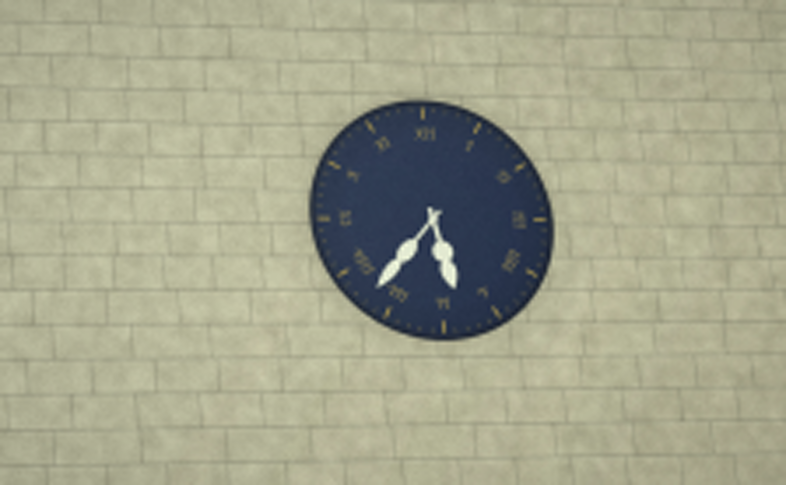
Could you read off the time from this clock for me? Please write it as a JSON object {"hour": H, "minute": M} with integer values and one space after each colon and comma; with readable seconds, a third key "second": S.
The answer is {"hour": 5, "minute": 37}
